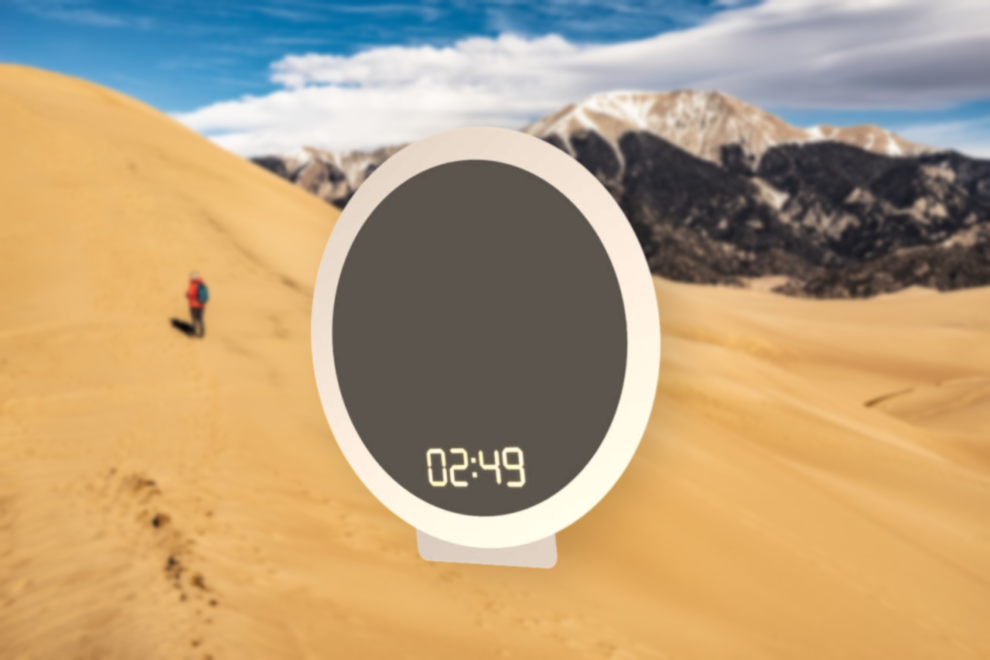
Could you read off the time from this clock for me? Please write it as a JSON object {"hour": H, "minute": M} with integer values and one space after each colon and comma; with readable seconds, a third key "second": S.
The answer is {"hour": 2, "minute": 49}
